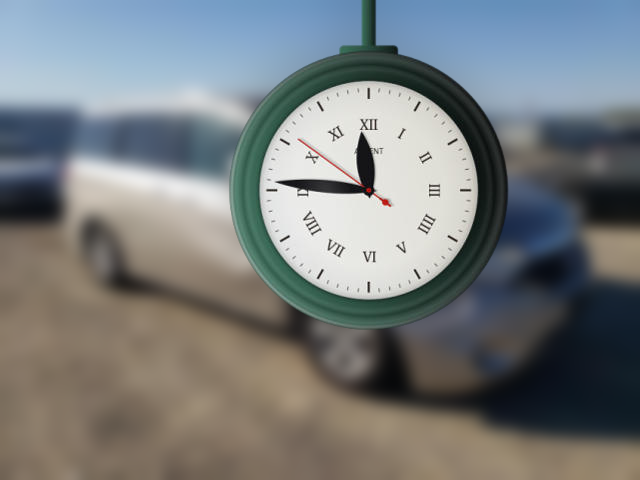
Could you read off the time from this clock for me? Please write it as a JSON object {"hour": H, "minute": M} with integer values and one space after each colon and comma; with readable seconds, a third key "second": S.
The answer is {"hour": 11, "minute": 45, "second": 51}
